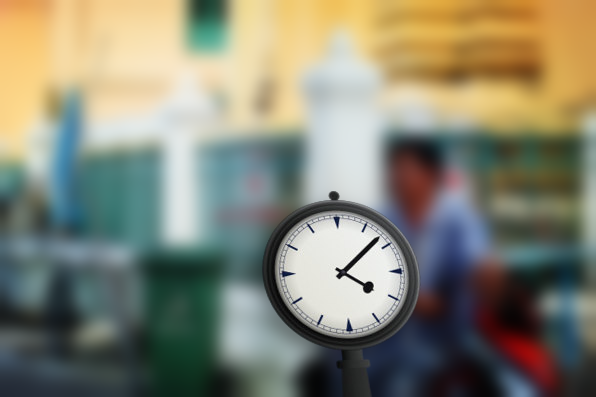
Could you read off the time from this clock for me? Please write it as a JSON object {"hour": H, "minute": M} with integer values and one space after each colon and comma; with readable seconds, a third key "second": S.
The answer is {"hour": 4, "minute": 8}
